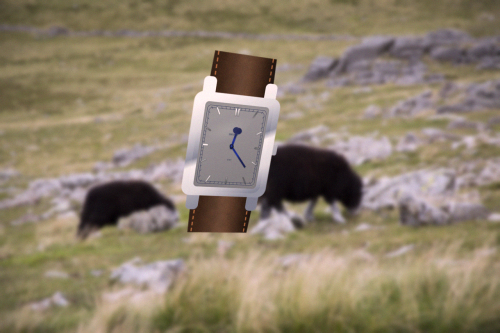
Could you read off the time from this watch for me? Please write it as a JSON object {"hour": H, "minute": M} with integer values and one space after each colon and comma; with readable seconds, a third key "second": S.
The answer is {"hour": 12, "minute": 23}
